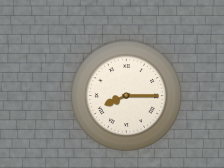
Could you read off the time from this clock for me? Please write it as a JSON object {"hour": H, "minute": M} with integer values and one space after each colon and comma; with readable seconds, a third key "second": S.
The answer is {"hour": 8, "minute": 15}
